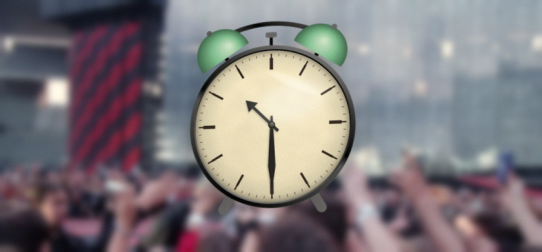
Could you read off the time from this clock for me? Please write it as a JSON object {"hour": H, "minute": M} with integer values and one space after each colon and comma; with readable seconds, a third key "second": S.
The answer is {"hour": 10, "minute": 30}
